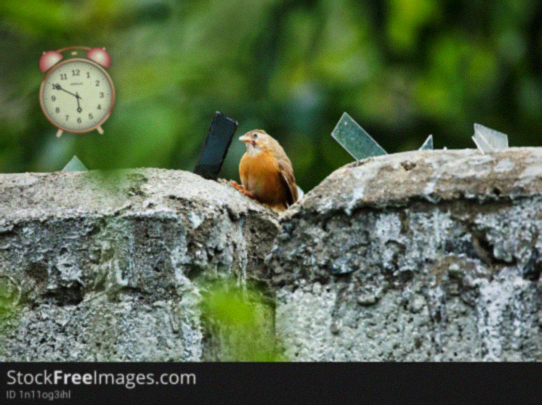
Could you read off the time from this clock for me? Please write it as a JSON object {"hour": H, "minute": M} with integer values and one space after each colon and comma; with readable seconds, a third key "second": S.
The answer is {"hour": 5, "minute": 50}
